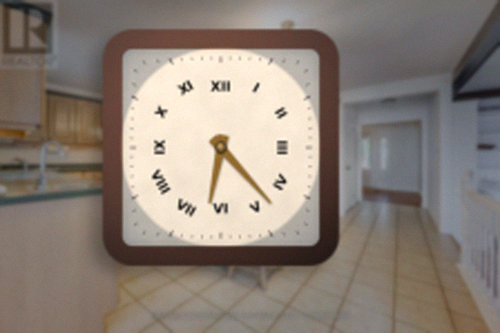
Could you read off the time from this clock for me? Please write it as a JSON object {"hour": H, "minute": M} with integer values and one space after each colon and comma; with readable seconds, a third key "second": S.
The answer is {"hour": 6, "minute": 23}
